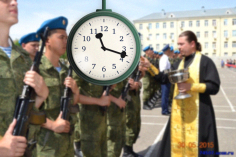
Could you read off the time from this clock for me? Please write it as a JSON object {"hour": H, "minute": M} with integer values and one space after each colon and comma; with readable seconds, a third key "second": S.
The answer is {"hour": 11, "minute": 18}
